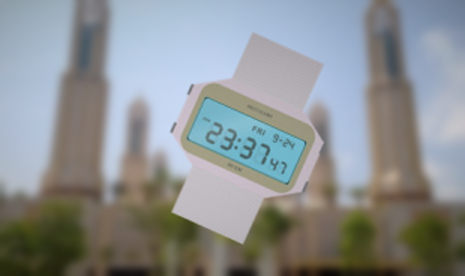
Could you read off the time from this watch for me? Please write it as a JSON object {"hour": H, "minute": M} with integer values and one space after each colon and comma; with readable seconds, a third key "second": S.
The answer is {"hour": 23, "minute": 37, "second": 47}
